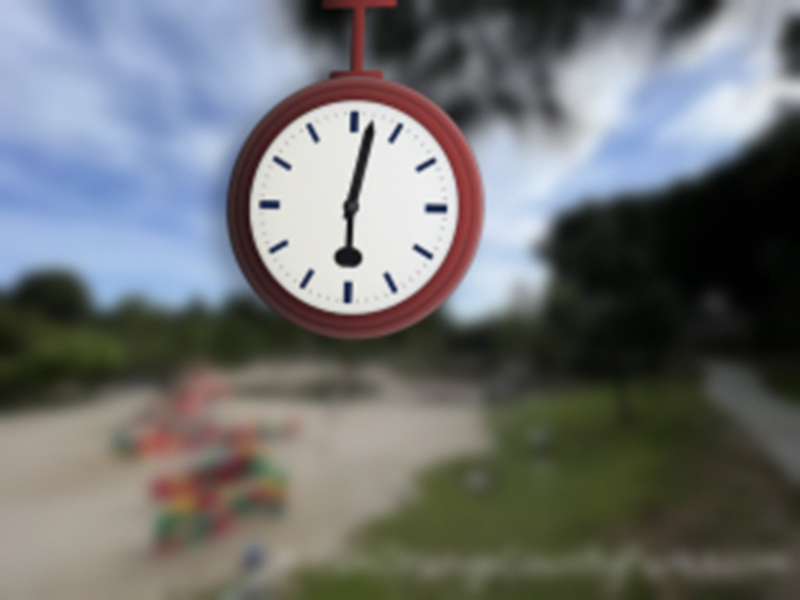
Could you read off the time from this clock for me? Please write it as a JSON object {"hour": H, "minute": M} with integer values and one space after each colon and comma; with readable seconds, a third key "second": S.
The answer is {"hour": 6, "minute": 2}
